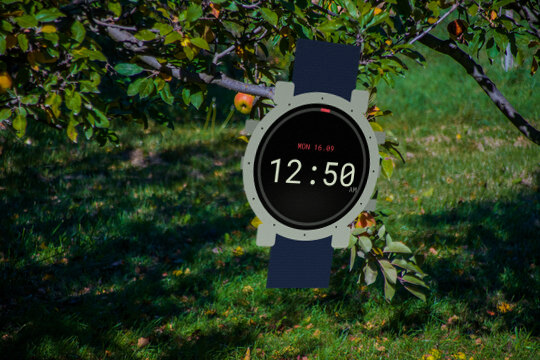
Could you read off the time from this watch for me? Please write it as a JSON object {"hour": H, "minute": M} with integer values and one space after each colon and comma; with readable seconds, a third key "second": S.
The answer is {"hour": 12, "minute": 50}
